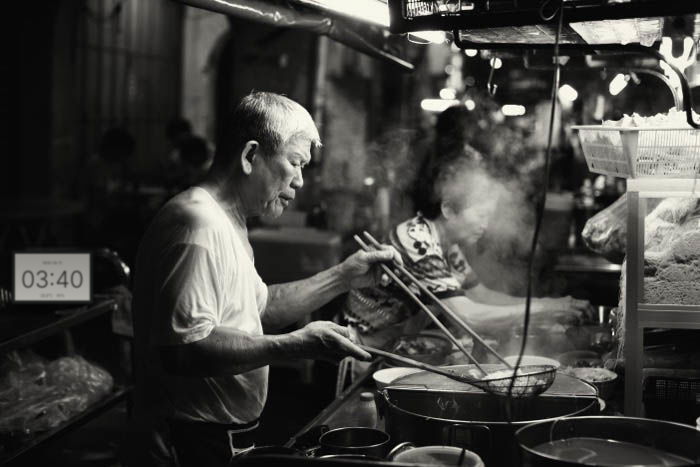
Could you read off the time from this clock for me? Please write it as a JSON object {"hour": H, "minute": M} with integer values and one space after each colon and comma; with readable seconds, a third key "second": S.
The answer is {"hour": 3, "minute": 40}
